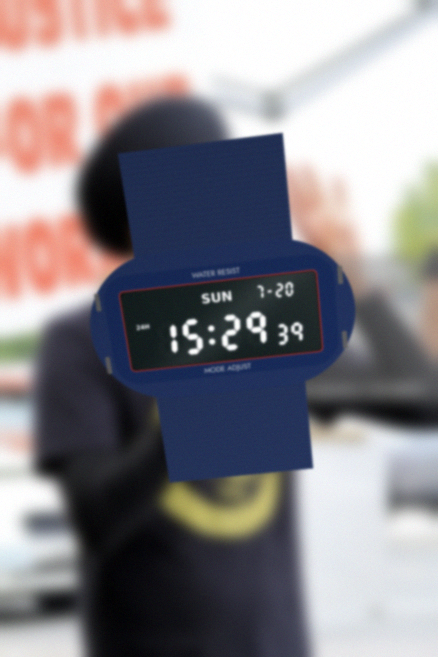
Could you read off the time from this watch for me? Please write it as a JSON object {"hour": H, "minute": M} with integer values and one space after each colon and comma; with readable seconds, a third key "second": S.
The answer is {"hour": 15, "minute": 29, "second": 39}
